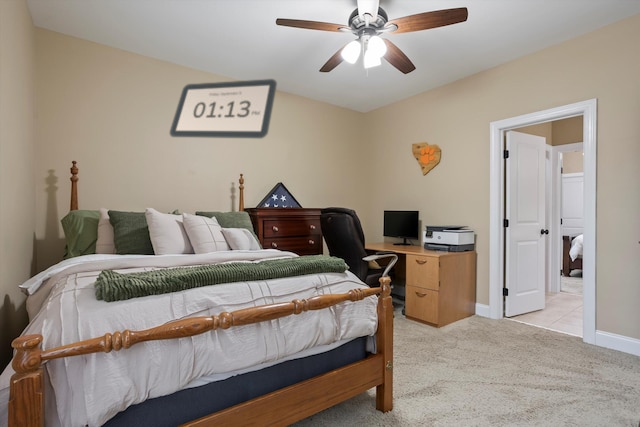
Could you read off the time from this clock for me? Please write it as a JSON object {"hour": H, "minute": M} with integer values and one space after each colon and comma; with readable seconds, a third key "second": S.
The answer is {"hour": 1, "minute": 13}
